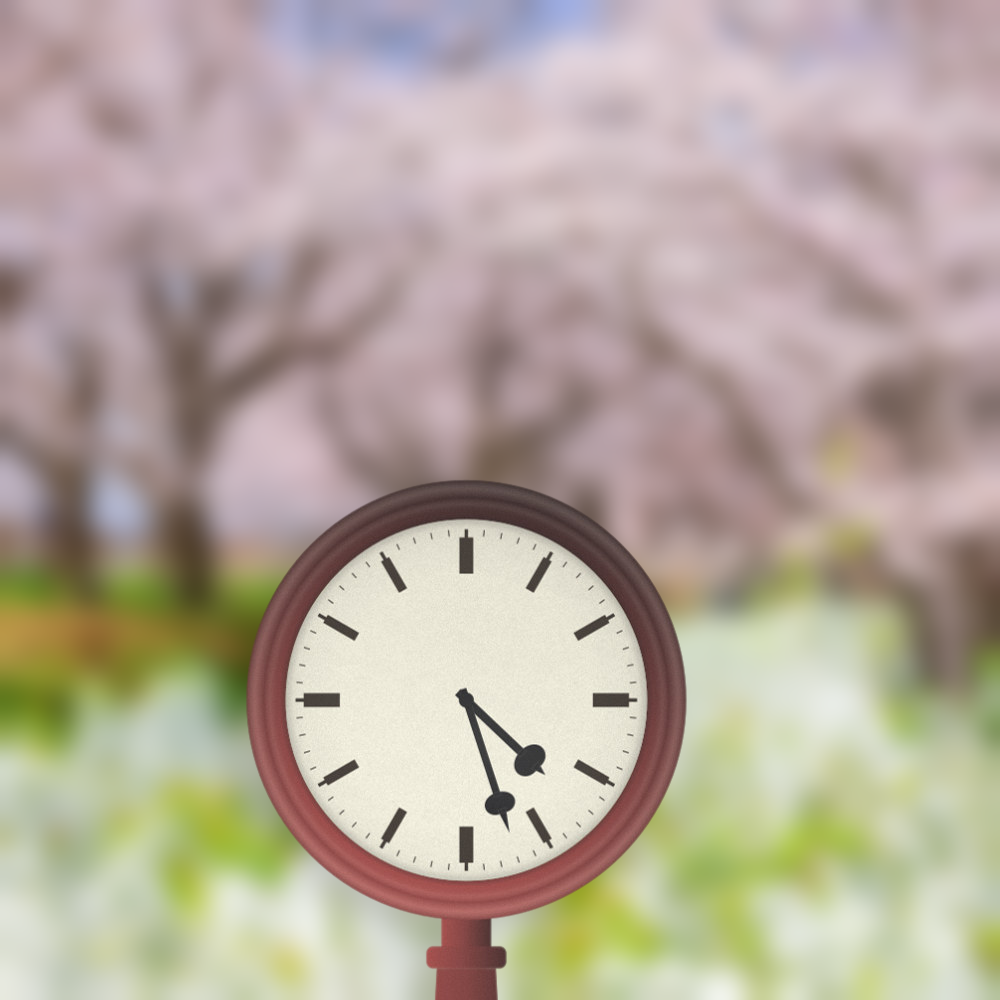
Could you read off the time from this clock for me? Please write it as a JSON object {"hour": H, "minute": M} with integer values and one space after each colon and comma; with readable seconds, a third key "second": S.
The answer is {"hour": 4, "minute": 27}
